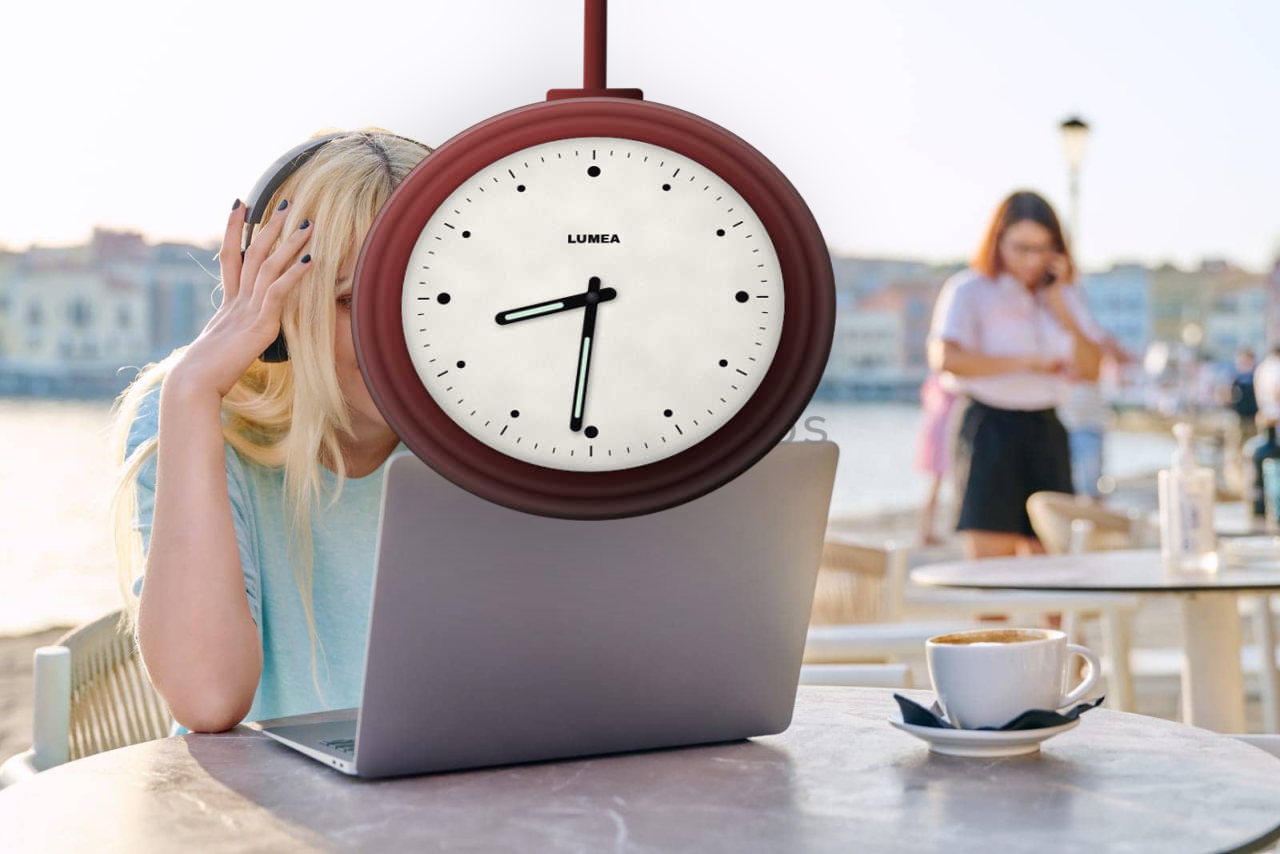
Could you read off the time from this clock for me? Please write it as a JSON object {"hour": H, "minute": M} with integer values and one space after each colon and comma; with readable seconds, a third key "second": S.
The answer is {"hour": 8, "minute": 31}
